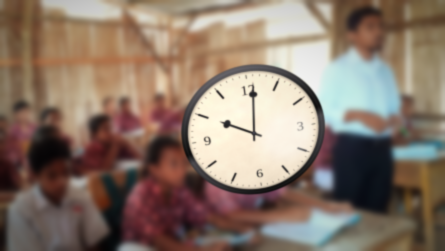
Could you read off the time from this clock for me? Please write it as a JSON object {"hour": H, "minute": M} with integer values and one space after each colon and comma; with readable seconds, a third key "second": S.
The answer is {"hour": 10, "minute": 1}
